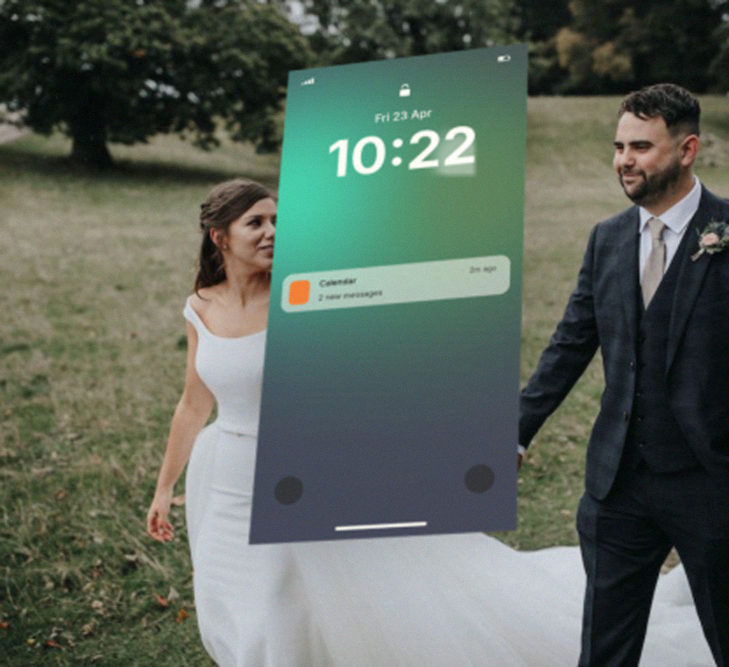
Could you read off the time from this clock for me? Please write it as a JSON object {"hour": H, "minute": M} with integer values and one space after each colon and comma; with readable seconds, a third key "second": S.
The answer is {"hour": 10, "minute": 22}
